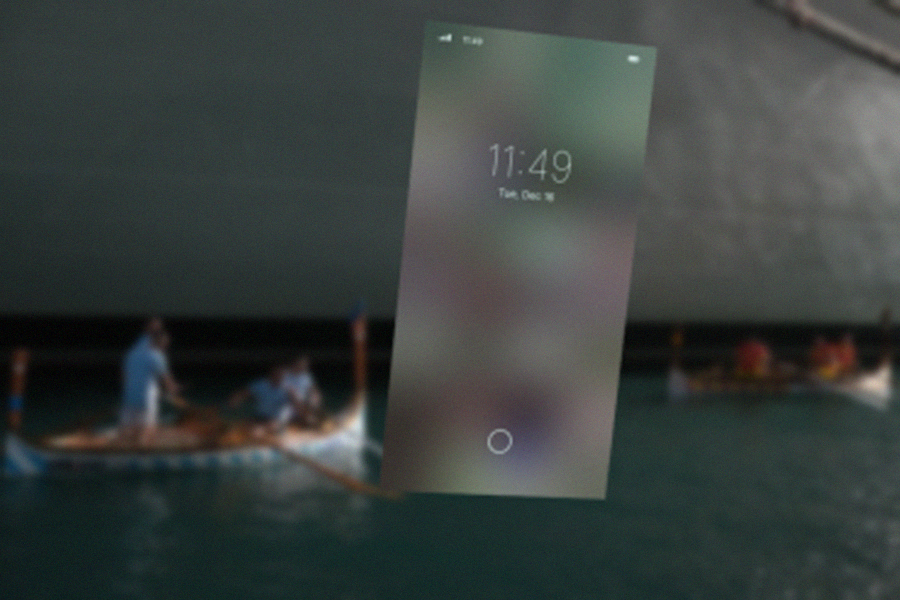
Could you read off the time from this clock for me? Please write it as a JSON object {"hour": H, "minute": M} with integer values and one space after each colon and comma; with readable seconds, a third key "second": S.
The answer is {"hour": 11, "minute": 49}
